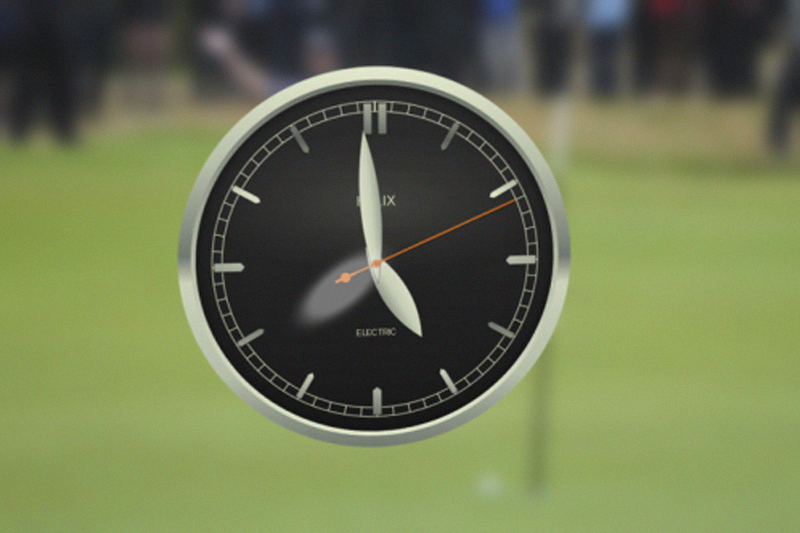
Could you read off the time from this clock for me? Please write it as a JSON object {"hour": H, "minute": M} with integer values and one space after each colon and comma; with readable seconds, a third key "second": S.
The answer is {"hour": 4, "minute": 59, "second": 11}
